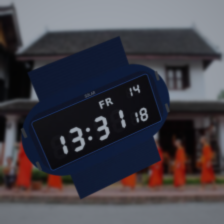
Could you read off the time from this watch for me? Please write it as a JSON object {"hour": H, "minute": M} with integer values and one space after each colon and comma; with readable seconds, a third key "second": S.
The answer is {"hour": 13, "minute": 31, "second": 18}
